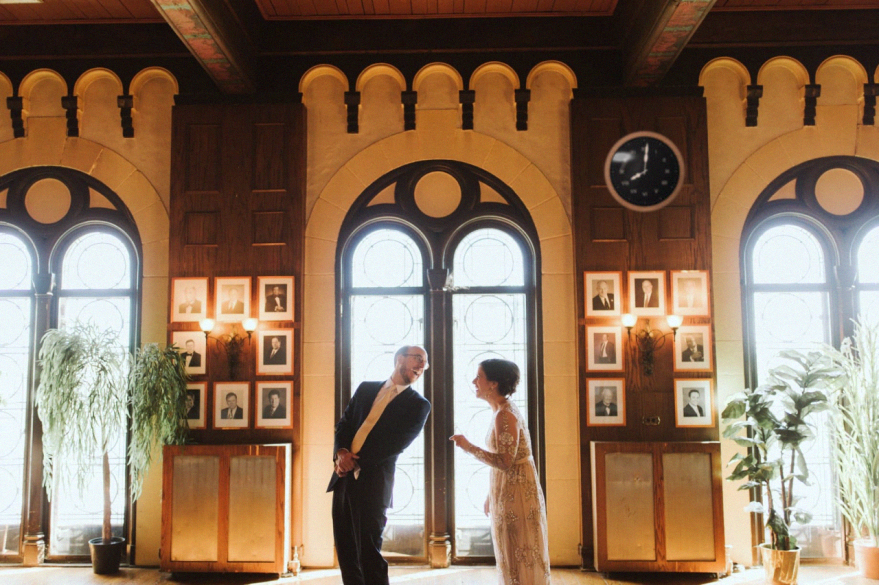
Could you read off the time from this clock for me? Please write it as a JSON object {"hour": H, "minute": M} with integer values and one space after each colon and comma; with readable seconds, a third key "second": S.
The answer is {"hour": 8, "minute": 1}
